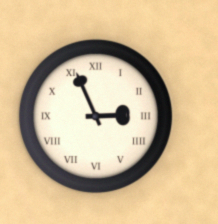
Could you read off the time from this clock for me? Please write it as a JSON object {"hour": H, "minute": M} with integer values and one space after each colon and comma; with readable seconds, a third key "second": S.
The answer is {"hour": 2, "minute": 56}
